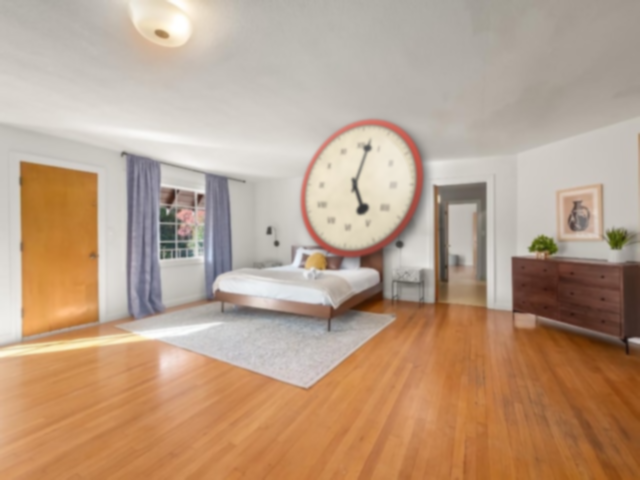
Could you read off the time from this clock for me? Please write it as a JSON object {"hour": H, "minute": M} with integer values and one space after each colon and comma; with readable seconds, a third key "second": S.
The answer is {"hour": 5, "minute": 2}
